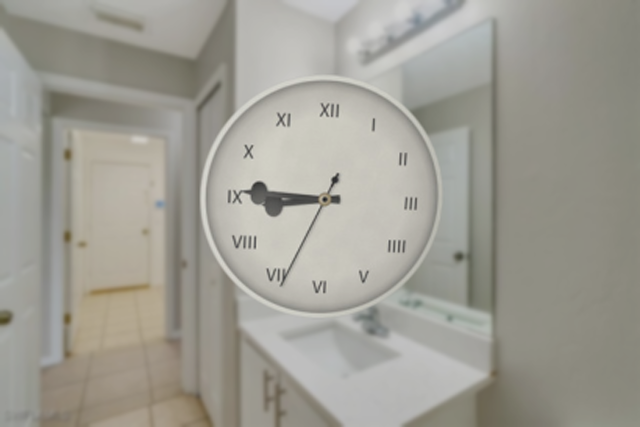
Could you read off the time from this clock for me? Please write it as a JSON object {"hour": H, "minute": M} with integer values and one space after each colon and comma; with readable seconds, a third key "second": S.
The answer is {"hour": 8, "minute": 45, "second": 34}
